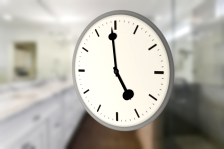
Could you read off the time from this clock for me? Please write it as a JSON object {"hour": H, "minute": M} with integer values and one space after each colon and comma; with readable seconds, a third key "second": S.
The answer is {"hour": 4, "minute": 59}
